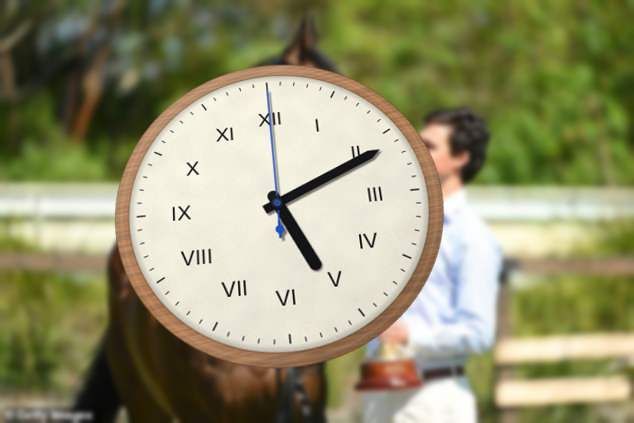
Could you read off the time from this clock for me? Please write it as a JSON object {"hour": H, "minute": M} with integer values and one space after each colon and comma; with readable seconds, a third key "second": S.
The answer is {"hour": 5, "minute": 11, "second": 0}
